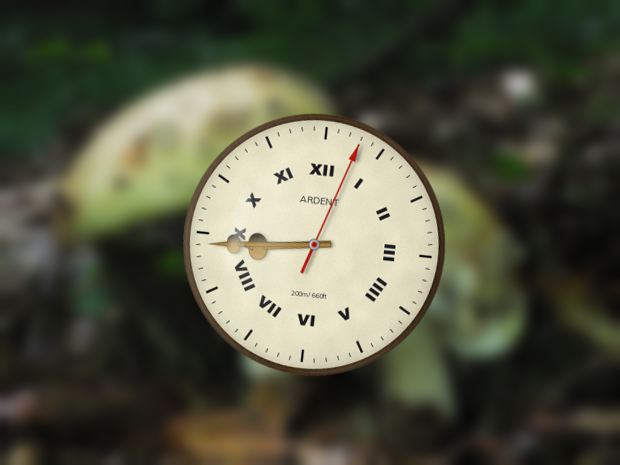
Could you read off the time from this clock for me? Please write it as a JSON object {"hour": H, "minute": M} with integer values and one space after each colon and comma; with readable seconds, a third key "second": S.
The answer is {"hour": 8, "minute": 44, "second": 3}
